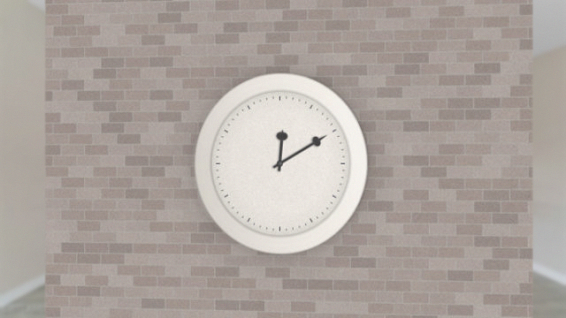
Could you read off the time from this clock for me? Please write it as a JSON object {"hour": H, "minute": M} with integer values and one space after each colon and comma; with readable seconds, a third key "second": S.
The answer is {"hour": 12, "minute": 10}
